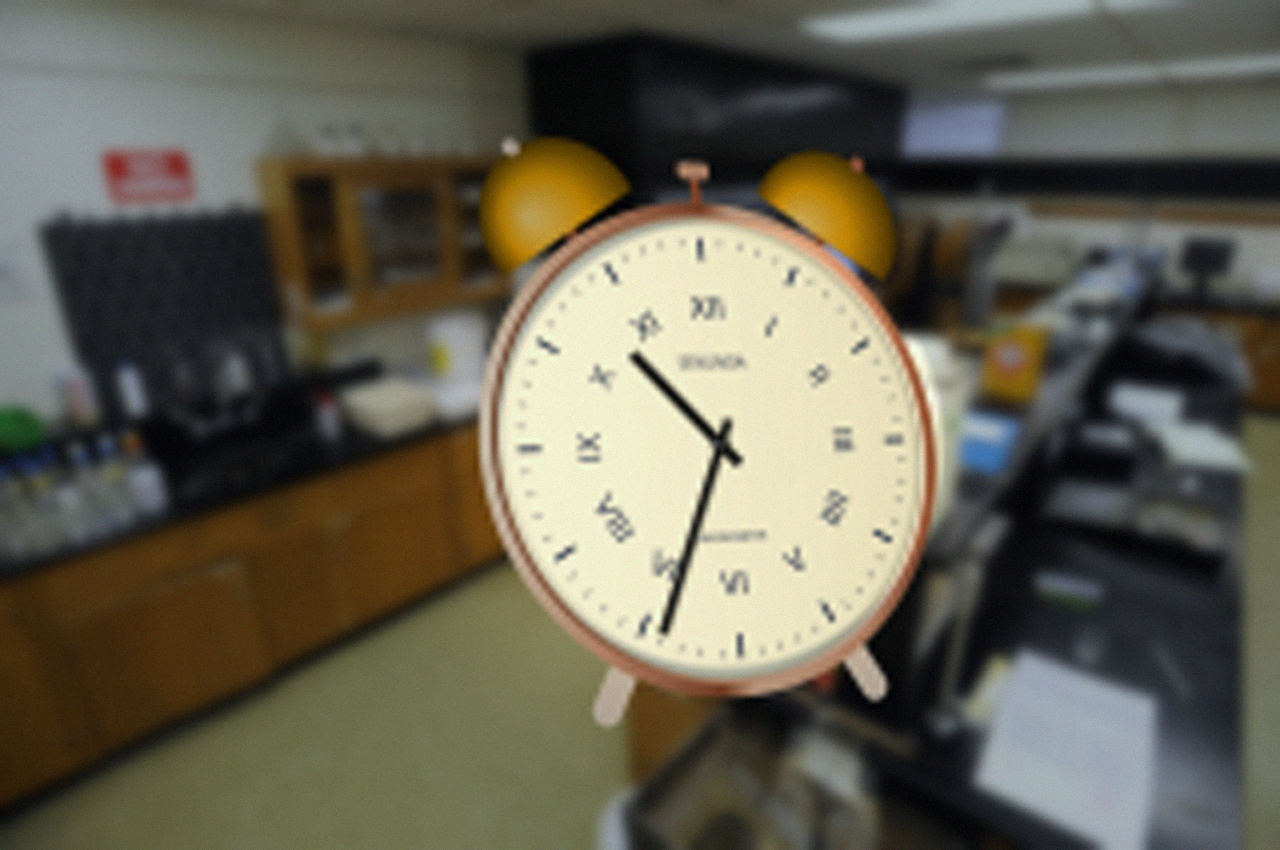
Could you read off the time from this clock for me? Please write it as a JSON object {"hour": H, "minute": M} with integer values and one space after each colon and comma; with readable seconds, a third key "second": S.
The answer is {"hour": 10, "minute": 34}
